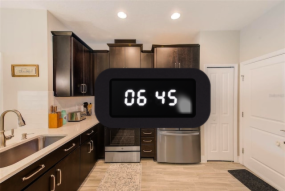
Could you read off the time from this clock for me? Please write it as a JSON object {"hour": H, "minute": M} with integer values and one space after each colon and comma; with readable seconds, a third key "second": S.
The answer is {"hour": 6, "minute": 45}
